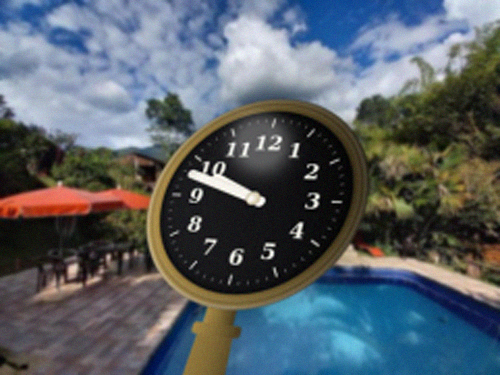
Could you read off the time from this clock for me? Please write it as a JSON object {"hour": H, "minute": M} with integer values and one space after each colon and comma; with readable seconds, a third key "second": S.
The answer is {"hour": 9, "minute": 48}
